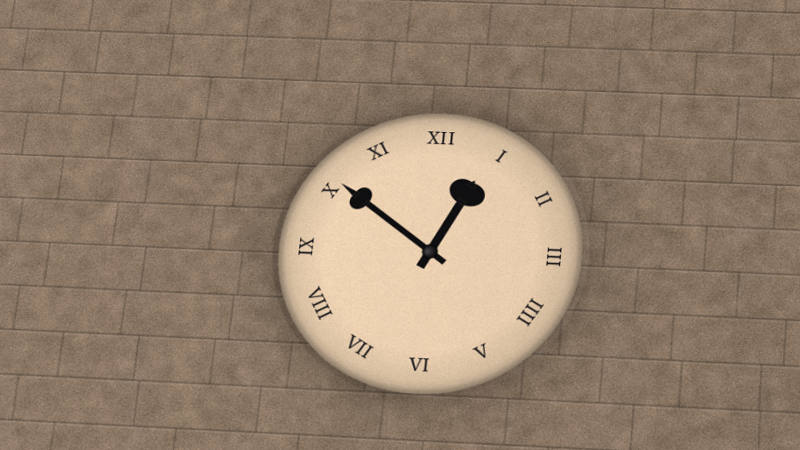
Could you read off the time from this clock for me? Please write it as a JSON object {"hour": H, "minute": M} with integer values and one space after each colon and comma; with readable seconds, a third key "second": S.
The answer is {"hour": 12, "minute": 51}
